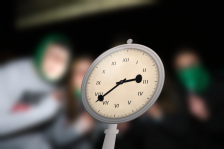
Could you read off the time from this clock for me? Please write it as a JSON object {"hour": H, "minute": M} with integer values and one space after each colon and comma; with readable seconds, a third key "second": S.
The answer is {"hour": 2, "minute": 38}
